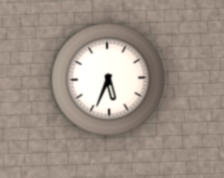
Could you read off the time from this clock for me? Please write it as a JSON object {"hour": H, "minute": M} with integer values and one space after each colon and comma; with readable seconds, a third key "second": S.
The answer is {"hour": 5, "minute": 34}
